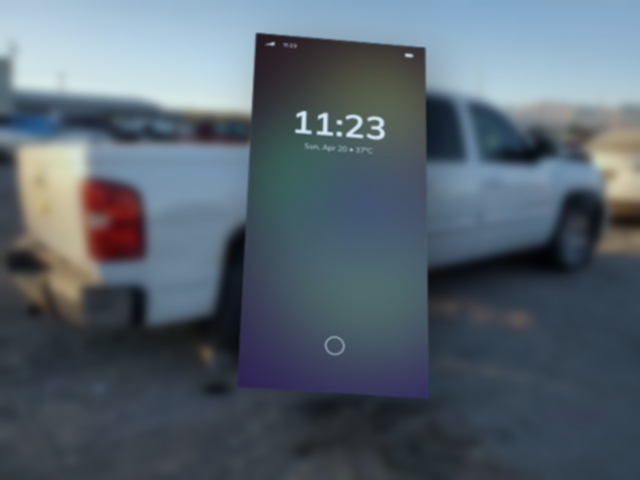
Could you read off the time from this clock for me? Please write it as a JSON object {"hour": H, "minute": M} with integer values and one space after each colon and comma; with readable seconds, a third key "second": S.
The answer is {"hour": 11, "minute": 23}
